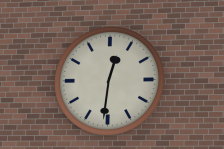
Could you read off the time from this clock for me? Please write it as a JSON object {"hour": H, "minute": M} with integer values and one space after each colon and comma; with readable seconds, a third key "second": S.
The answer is {"hour": 12, "minute": 31}
